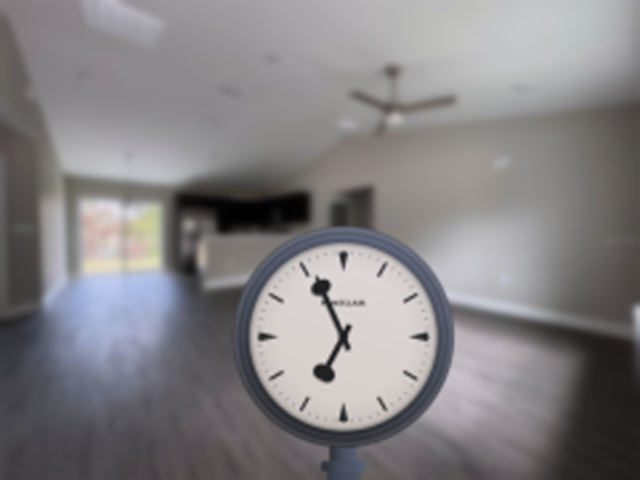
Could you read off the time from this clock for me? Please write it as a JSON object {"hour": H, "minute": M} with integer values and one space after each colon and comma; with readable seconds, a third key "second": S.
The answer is {"hour": 6, "minute": 56}
